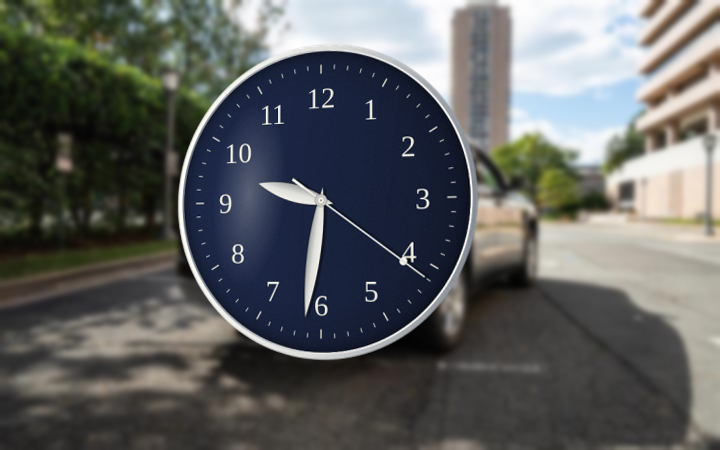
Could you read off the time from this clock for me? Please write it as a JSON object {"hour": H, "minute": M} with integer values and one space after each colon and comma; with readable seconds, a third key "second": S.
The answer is {"hour": 9, "minute": 31, "second": 21}
